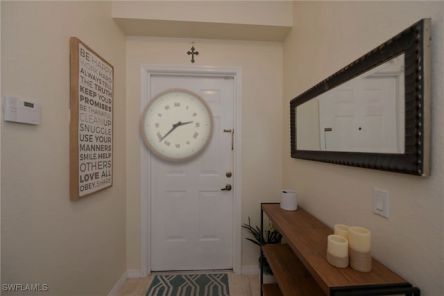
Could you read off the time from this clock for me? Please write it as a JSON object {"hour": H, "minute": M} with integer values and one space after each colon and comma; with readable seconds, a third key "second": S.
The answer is {"hour": 2, "minute": 38}
